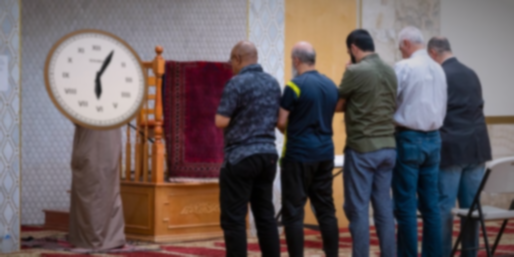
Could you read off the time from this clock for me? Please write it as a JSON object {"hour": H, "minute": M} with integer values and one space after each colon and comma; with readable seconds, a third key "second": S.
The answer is {"hour": 6, "minute": 5}
